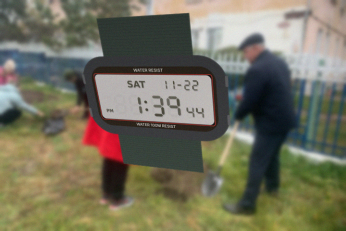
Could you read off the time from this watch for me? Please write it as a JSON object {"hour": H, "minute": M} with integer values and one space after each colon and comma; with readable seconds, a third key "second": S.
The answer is {"hour": 1, "minute": 39, "second": 44}
